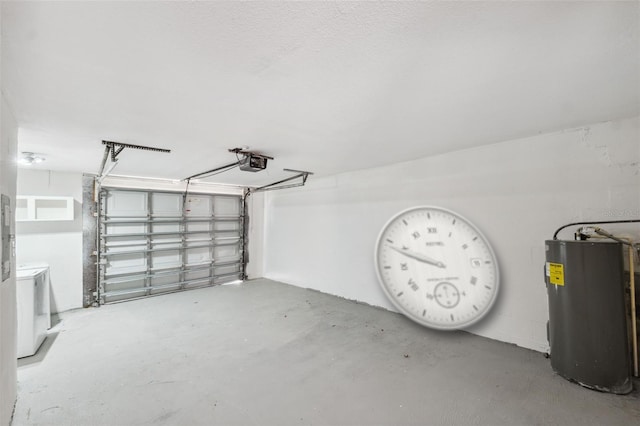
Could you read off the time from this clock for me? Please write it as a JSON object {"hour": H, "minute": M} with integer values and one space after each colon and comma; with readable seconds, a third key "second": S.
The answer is {"hour": 9, "minute": 49}
